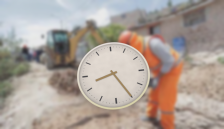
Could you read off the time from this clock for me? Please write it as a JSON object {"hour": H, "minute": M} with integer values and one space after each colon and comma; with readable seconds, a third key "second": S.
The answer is {"hour": 8, "minute": 25}
